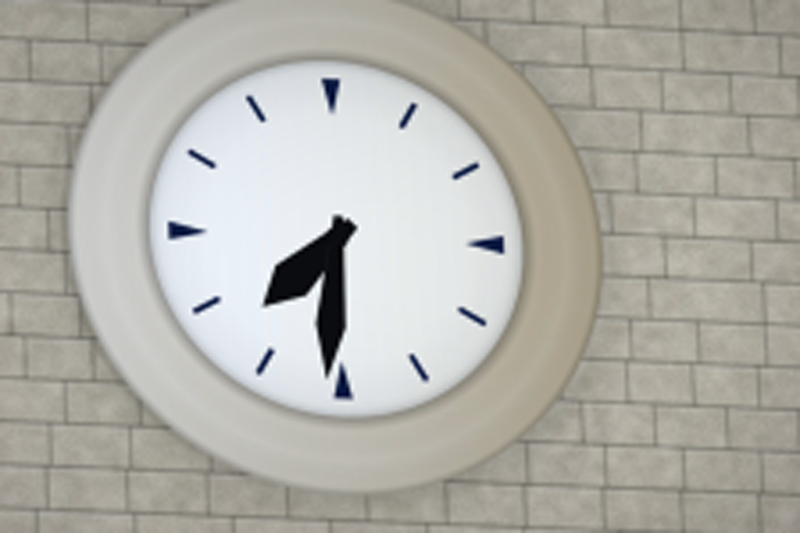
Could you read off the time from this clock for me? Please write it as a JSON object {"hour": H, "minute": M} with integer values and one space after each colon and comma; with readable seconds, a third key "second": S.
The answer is {"hour": 7, "minute": 31}
